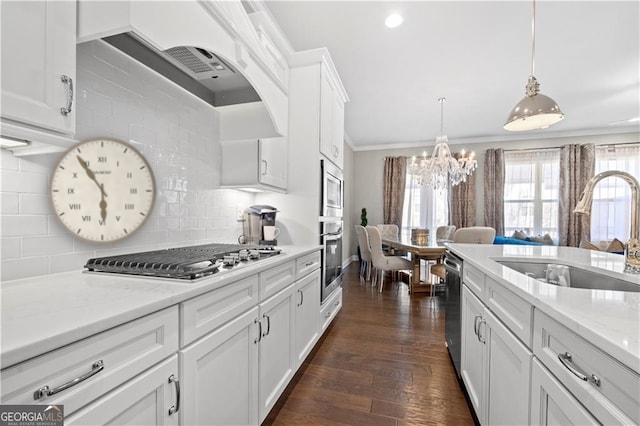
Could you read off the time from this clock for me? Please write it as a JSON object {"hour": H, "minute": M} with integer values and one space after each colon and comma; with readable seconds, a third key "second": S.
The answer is {"hour": 5, "minute": 54}
